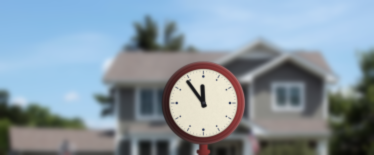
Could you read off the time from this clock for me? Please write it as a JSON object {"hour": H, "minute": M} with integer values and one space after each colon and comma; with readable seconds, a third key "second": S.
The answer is {"hour": 11, "minute": 54}
